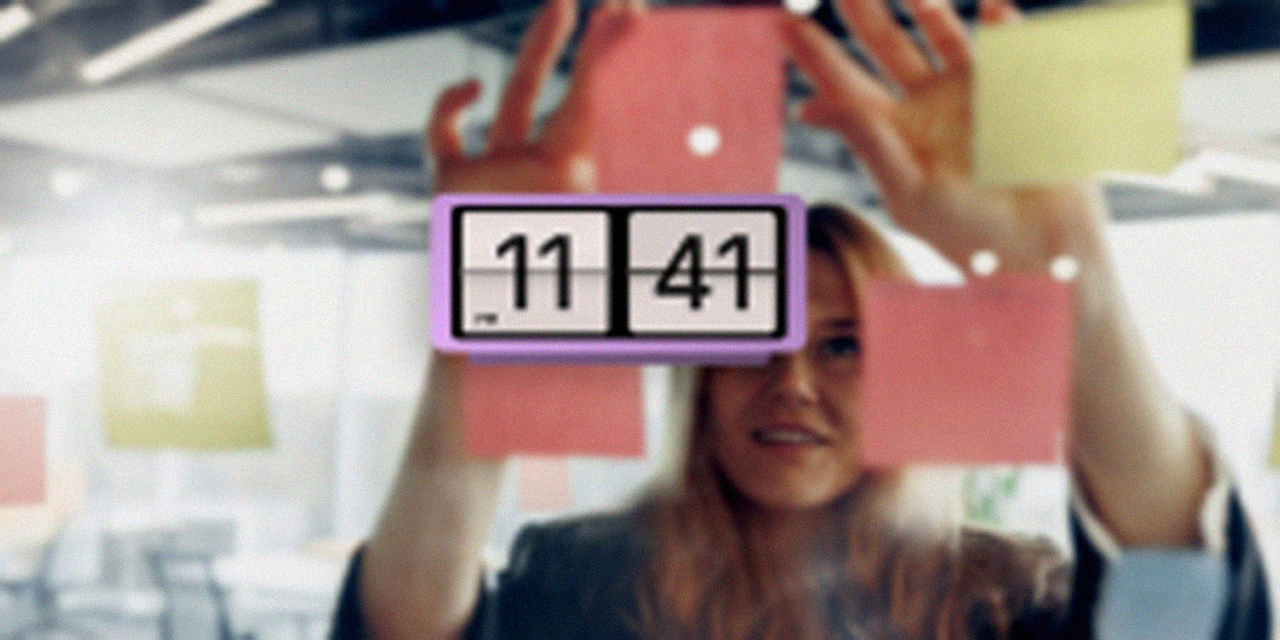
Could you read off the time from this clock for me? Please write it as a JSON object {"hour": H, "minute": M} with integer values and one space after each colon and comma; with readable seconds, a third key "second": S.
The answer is {"hour": 11, "minute": 41}
